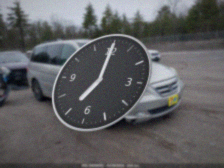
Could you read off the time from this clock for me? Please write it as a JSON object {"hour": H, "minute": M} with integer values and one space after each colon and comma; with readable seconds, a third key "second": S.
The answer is {"hour": 7, "minute": 0}
